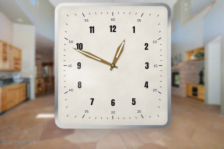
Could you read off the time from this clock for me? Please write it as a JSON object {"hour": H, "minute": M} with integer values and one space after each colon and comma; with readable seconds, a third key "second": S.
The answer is {"hour": 12, "minute": 49}
